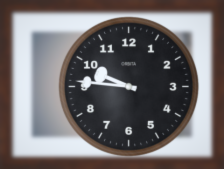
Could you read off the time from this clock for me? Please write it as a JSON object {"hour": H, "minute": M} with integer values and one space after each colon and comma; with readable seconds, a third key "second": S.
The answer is {"hour": 9, "minute": 46}
